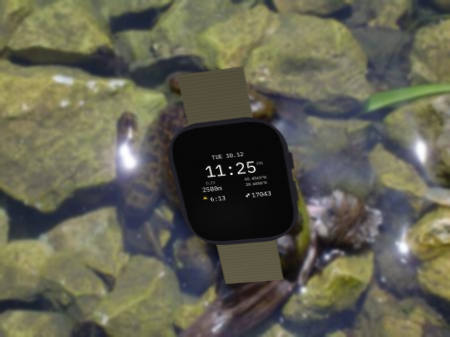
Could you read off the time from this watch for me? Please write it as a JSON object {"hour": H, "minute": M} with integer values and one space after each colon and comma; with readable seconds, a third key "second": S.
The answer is {"hour": 11, "minute": 25}
